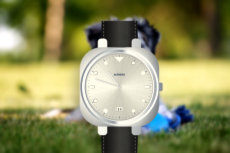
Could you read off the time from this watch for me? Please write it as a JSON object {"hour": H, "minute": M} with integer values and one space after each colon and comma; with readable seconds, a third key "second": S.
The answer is {"hour": 10, "minute": 48}
